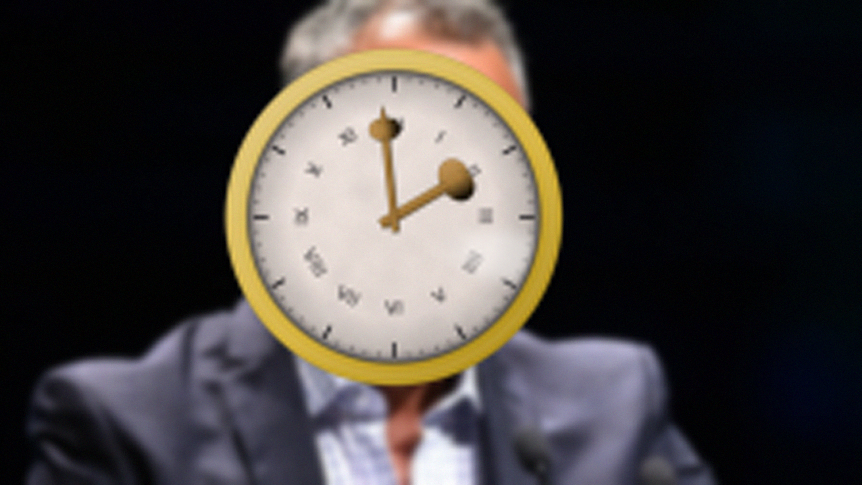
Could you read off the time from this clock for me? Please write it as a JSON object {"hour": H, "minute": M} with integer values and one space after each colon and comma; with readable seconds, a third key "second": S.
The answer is {"hour": 1, "minute": 59}
